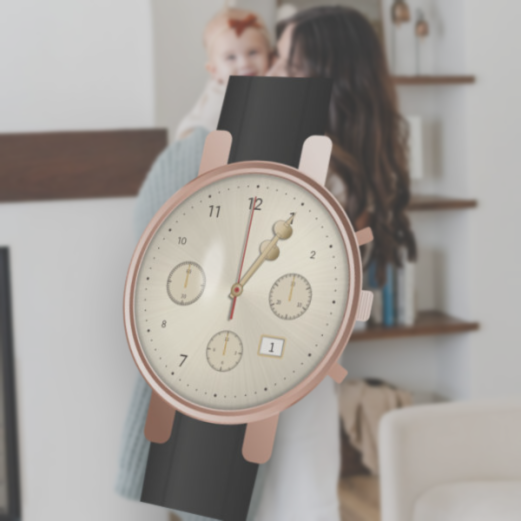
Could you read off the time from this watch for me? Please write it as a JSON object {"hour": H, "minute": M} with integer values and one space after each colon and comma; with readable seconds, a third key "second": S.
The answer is {"hour": 1, "minute": 5}
